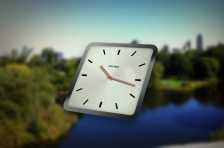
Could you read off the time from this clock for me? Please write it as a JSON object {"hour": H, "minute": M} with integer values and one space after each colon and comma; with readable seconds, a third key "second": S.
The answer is {"hour": 10, "minute": 17}
